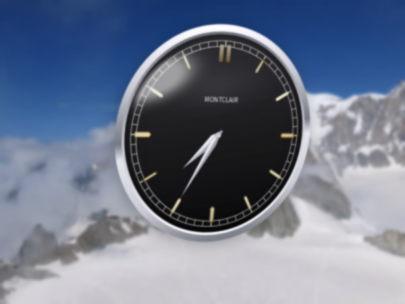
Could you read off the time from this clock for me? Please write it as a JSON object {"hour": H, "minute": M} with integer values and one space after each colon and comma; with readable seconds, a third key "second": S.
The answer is {"hour": 7, "minute": 35}
